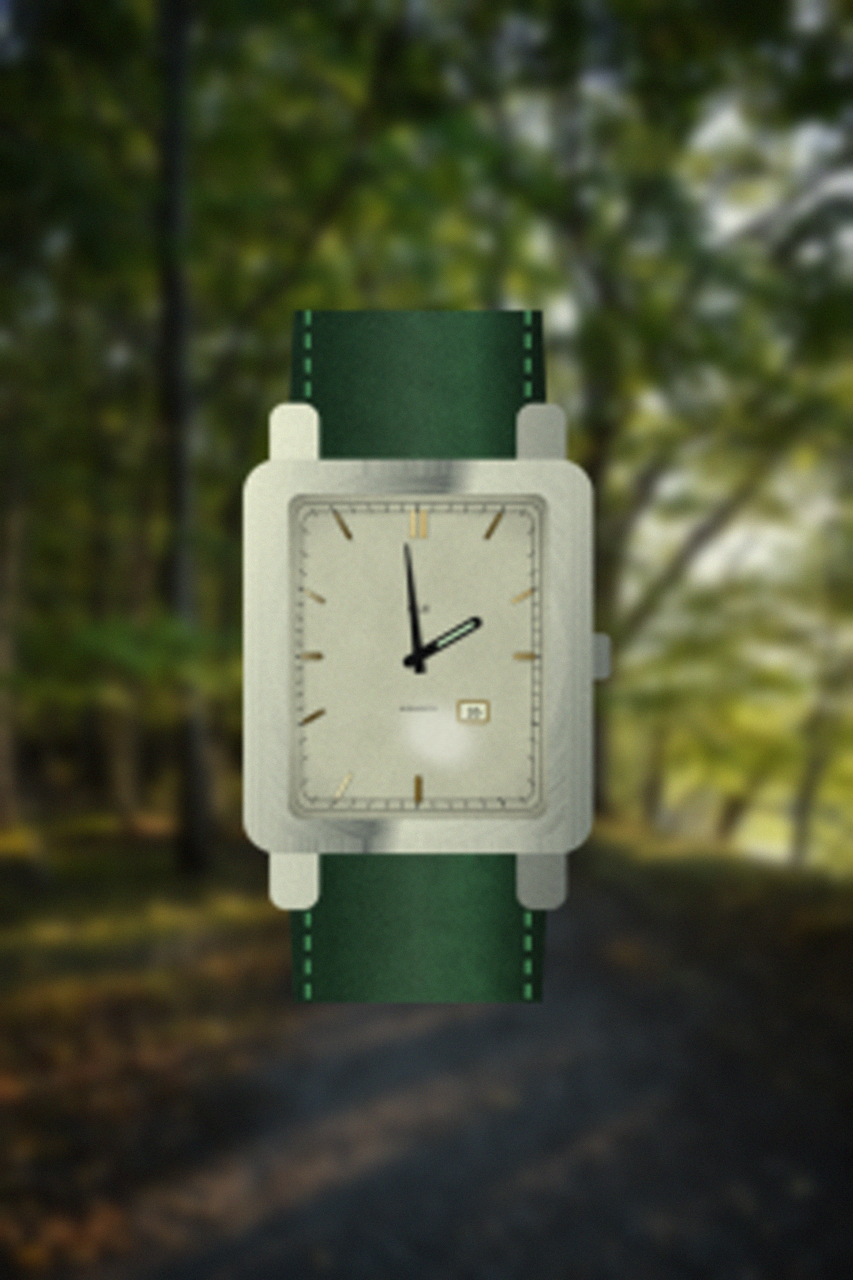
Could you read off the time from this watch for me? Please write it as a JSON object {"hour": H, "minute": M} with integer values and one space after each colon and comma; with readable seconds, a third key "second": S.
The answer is {"hour": 1, "minute": 59}
